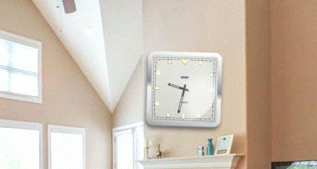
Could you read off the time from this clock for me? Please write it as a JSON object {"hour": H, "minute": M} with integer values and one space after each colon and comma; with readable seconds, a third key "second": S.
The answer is {"hour": 9, "minute": 32}
